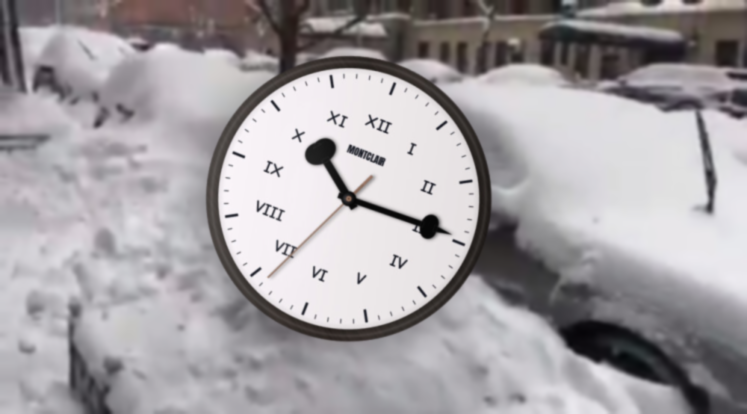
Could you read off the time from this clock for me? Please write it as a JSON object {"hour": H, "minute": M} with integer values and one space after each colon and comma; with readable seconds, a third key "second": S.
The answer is {"hour": 10, "minute": 14, "second": 34}
